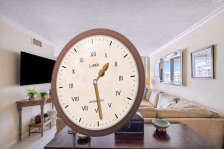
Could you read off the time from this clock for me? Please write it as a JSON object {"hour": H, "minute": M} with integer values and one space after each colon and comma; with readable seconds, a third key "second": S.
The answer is {"hour": 1, "minute": 29}
